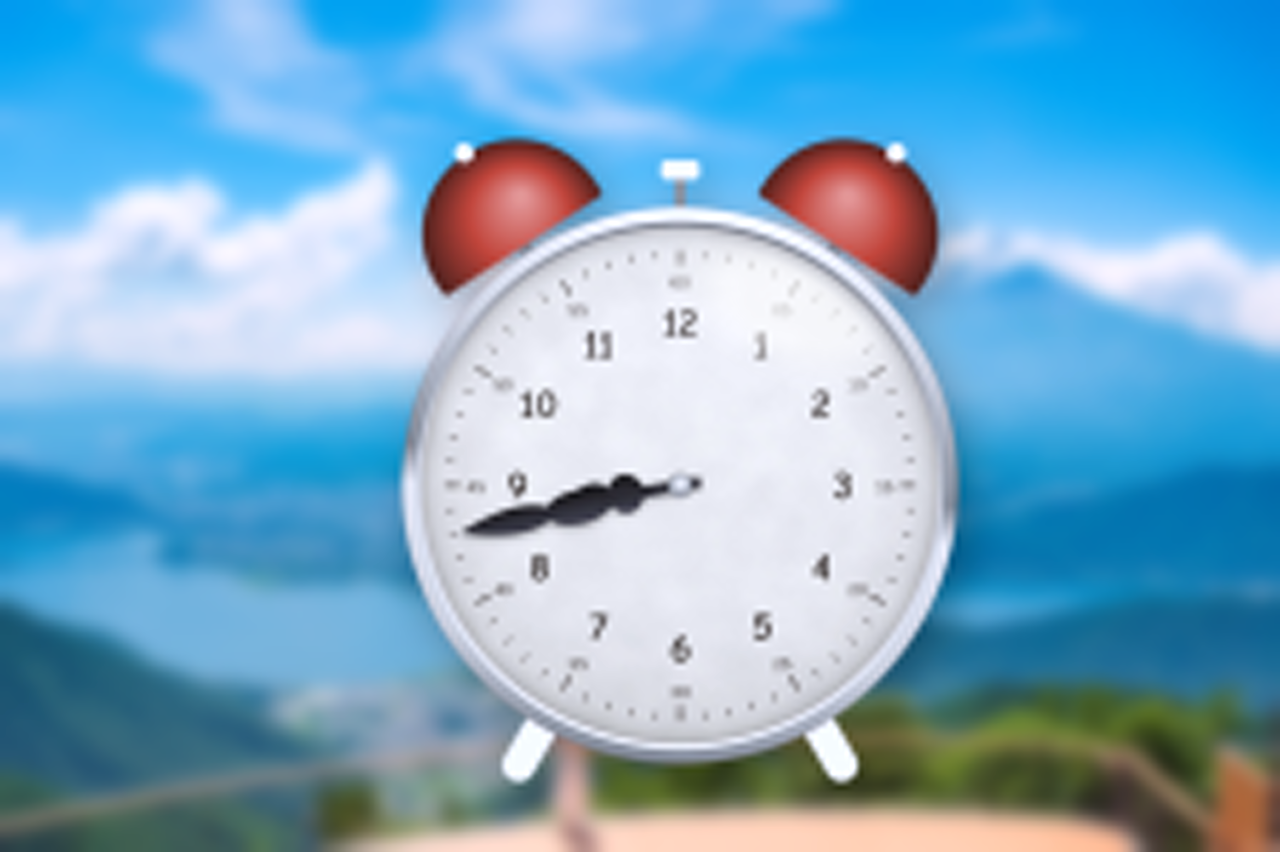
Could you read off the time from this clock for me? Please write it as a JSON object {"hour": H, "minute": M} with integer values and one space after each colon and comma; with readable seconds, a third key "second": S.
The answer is {"hour": 8, "minute": 43}
